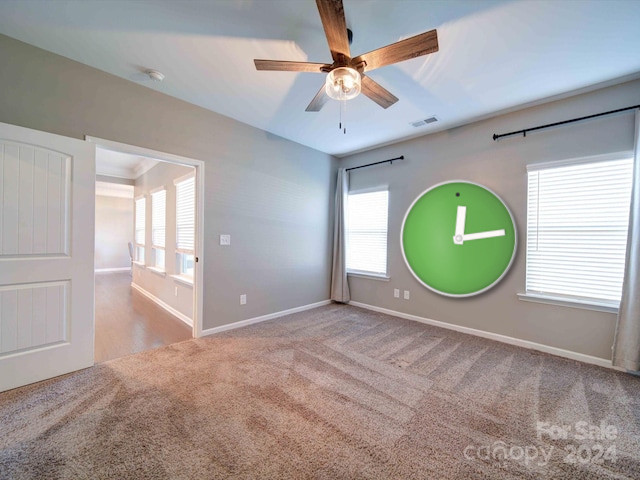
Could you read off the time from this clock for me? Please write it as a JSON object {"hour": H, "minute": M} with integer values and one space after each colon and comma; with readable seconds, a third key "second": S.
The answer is {"hour": 12, "minute": 14}
